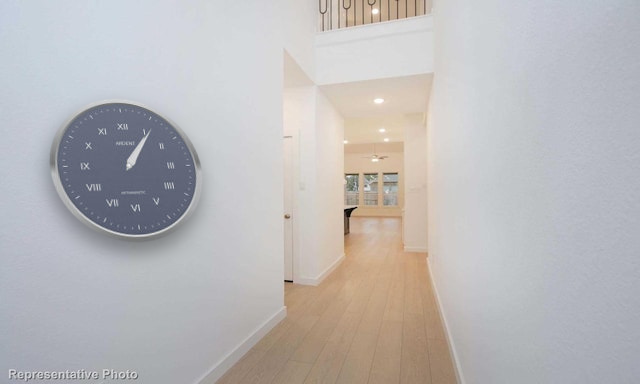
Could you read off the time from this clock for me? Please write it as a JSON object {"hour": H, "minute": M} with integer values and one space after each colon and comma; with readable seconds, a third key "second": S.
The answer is {"hour": 1, "minute": 6}
